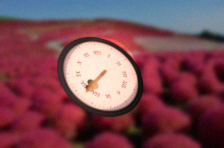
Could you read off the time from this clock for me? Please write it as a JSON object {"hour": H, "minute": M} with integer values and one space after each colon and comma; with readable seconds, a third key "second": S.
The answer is {"hour": 7, "minute": 38}
